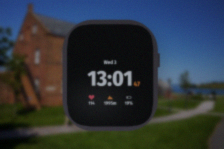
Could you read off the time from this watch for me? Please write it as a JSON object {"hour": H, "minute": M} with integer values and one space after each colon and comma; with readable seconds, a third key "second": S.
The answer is {"hour": 13, "minute": 1}
